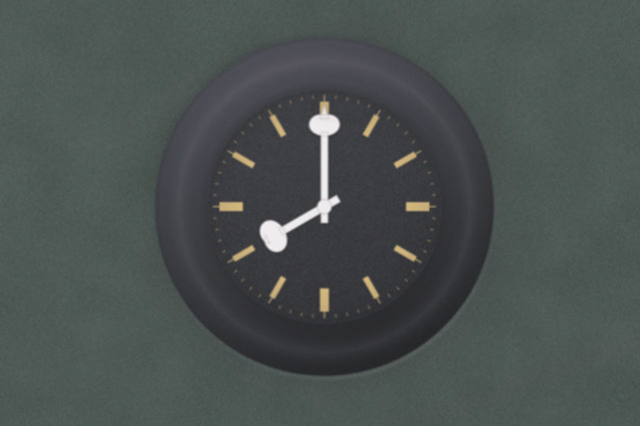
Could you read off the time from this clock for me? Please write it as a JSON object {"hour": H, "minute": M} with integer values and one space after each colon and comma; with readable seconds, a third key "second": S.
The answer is {"hour": 8, "minute": 0}
